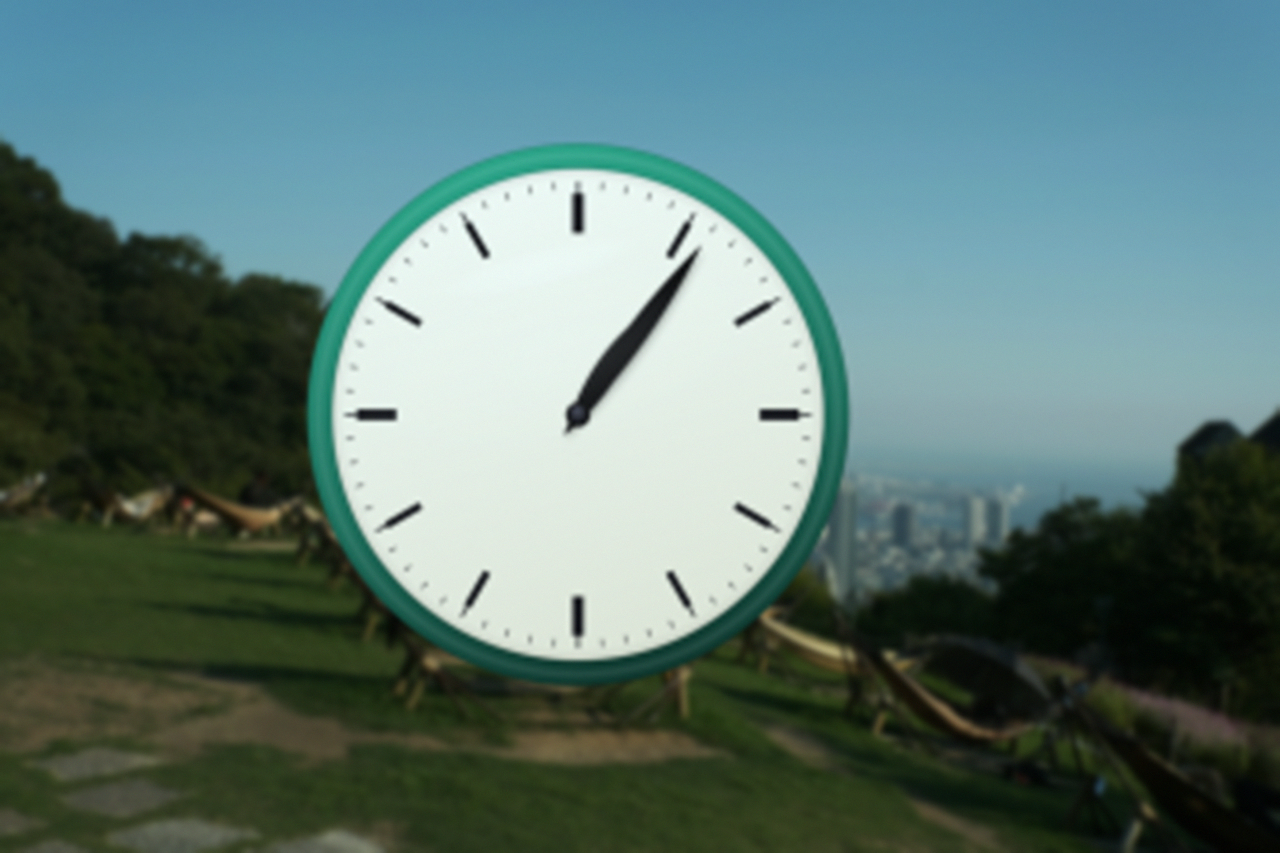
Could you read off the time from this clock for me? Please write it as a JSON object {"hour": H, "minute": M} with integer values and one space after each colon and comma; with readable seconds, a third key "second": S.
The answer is {"hour": 1, "minute": 6}
